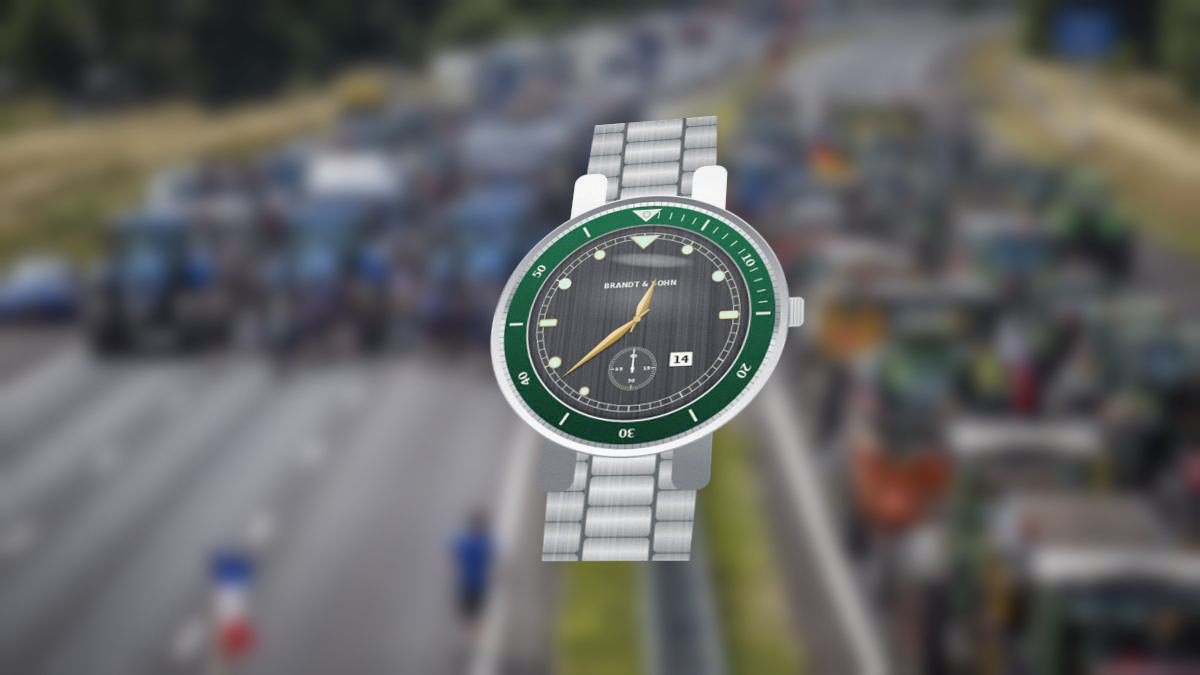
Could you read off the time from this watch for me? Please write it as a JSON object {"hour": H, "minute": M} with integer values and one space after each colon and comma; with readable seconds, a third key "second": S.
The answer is {"hour": 12, "minute": 38}
